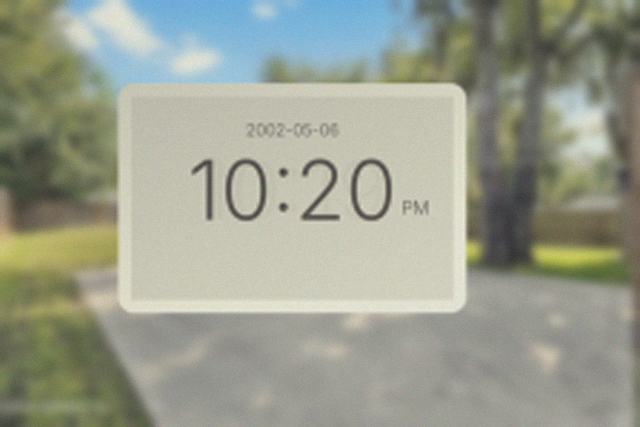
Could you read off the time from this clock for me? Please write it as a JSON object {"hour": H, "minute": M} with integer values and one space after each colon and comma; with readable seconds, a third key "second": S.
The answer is {"hour": 10, "minute": 20}
